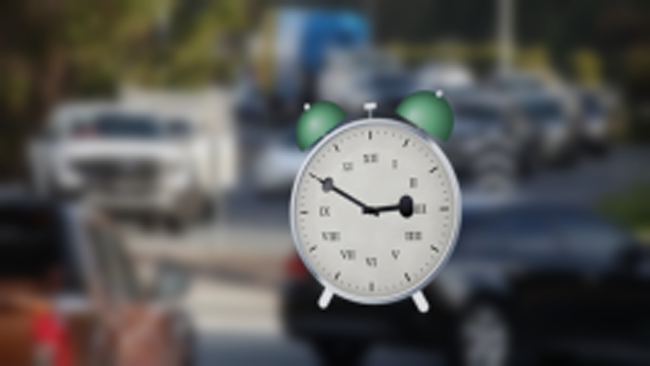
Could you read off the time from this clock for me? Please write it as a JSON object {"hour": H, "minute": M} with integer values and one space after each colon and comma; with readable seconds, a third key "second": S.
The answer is {"hour": 2, "minute": 50}
